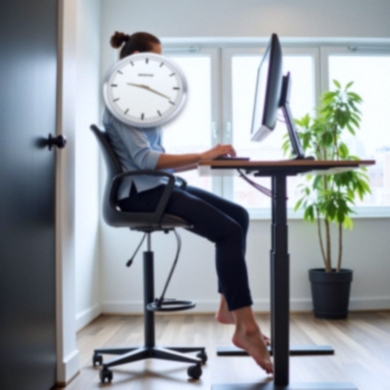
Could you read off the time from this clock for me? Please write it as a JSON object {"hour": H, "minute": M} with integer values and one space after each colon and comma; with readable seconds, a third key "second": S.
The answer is {"hour": 9, "minute": 19}
